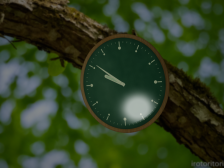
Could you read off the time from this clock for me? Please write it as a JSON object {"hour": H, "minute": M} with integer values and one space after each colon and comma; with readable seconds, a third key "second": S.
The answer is {"hour": 9, "minute": 51}
